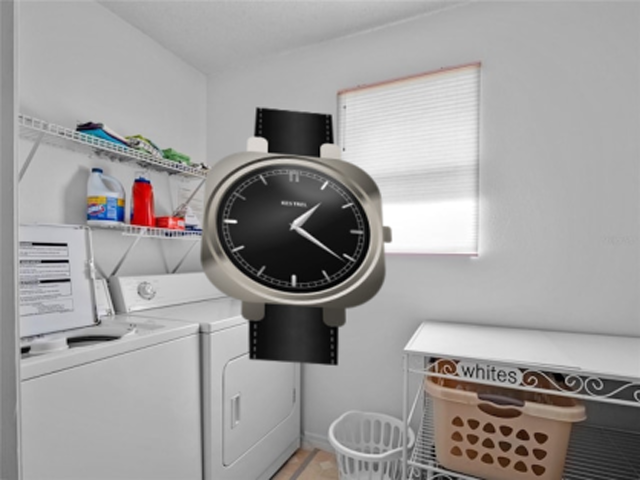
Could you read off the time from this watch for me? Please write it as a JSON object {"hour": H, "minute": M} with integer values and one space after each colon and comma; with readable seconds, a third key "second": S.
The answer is {"hour": 1, "minute": 21}
